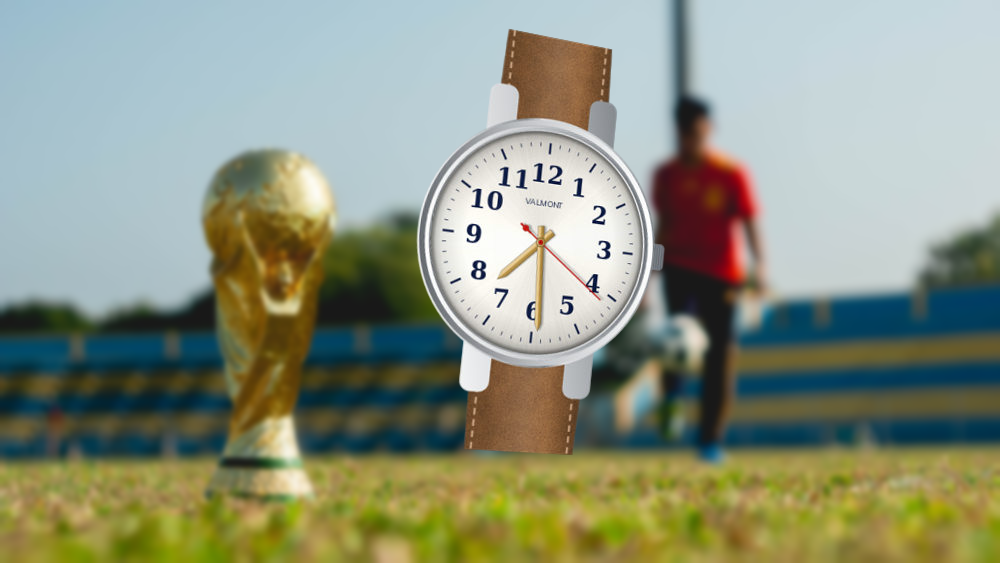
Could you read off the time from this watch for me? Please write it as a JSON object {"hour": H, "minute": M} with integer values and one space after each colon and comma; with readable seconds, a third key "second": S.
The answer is {"hour": 7, "minute": 29, "second": 21}
